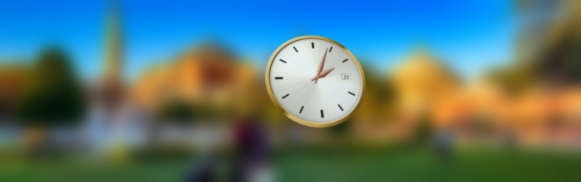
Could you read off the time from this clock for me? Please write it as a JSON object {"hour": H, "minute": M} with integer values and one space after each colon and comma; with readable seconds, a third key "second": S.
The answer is {"hour": 2, "minute": 4}
